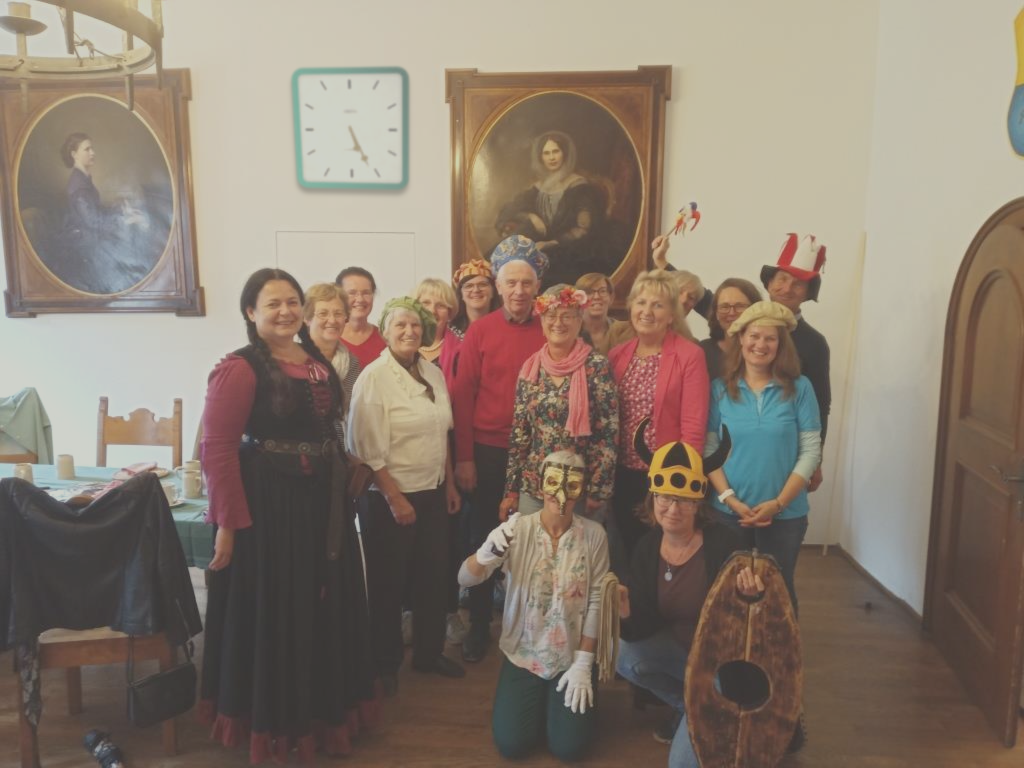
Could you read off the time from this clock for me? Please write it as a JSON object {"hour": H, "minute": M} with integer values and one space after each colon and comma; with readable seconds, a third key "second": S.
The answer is {"hour": 5, "minute": 26}
